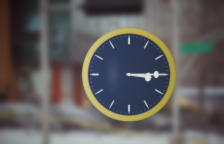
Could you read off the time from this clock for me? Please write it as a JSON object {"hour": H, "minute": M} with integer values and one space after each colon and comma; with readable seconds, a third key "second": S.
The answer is {"hour": 3, "minute": 15}
